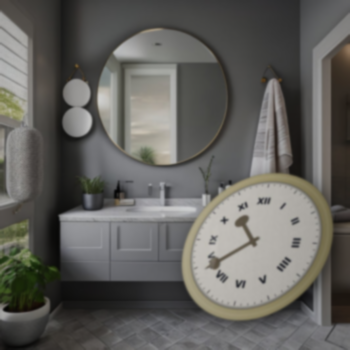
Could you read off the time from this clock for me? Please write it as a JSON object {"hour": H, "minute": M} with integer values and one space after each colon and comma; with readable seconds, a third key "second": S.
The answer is {"hour": 10, "minute": 39}
